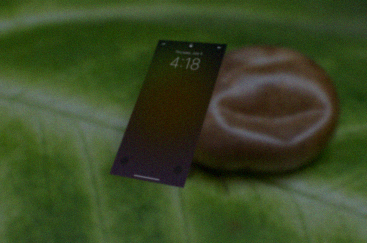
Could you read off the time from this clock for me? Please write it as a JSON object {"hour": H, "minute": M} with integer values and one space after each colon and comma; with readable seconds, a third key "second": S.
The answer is {"hour": 4, "minute": 18}
